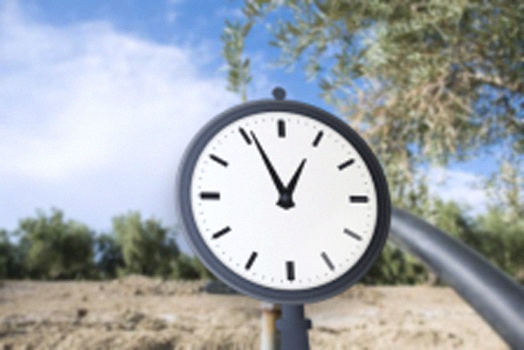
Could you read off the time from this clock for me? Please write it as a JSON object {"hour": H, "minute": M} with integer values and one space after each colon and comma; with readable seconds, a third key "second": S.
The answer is {"hour": 12, "minute": 56}
